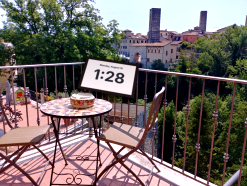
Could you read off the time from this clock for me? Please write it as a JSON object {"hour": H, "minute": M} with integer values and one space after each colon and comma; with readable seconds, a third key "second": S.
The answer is {"hour": 1, "minute": 28}
